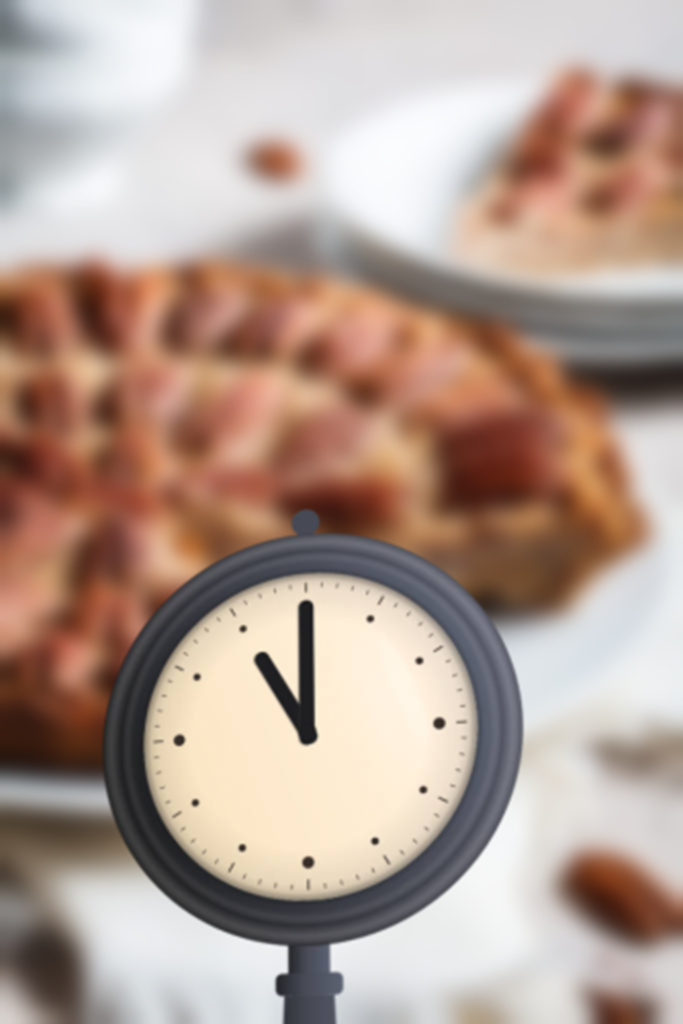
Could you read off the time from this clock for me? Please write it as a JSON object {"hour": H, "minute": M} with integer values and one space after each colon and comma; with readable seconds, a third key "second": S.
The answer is {"hour": 11, "minute": 0}
